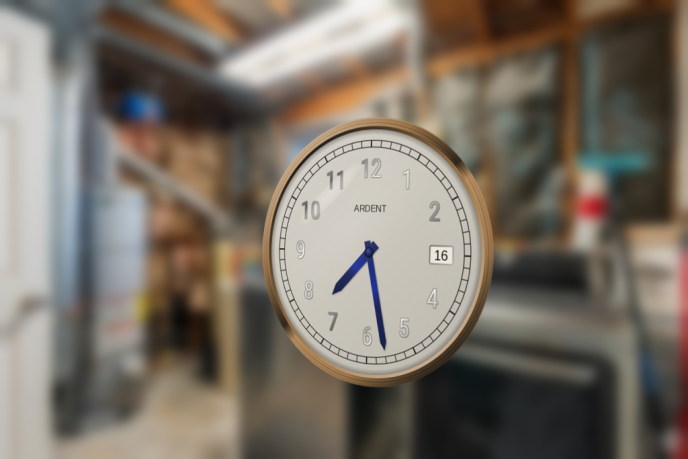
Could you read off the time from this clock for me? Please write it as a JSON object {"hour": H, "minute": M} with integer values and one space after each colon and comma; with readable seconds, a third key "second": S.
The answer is {"hour": 7, "minute": 28}
